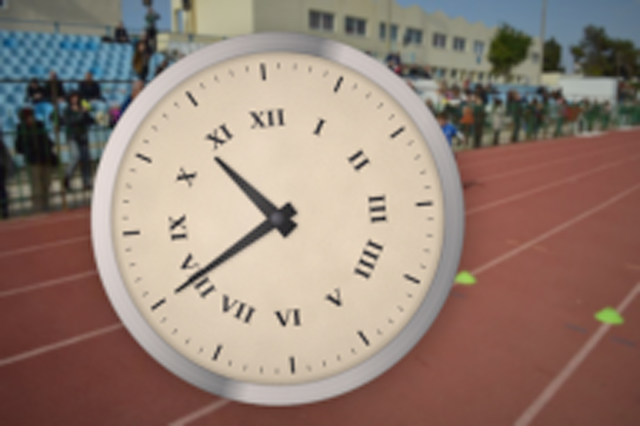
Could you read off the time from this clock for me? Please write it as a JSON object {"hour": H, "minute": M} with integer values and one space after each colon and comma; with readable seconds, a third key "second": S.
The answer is {"hour": 10, "minute": 40}
